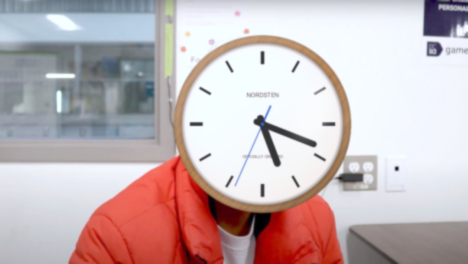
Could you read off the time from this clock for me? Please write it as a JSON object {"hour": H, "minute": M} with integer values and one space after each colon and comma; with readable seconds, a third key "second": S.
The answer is {"hour": 5, "minute": 18, "second": 34}
